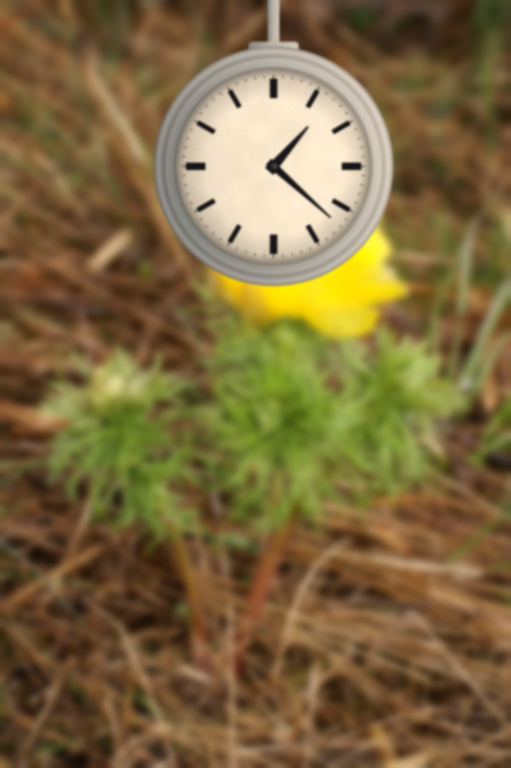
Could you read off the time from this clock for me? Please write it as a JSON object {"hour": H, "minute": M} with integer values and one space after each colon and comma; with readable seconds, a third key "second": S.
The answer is {"hour": 1, "minute": 22}
